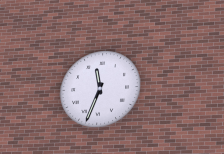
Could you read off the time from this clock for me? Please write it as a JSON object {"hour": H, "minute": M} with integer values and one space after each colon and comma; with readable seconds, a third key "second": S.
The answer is {"hour": 11, "minute": 33}
